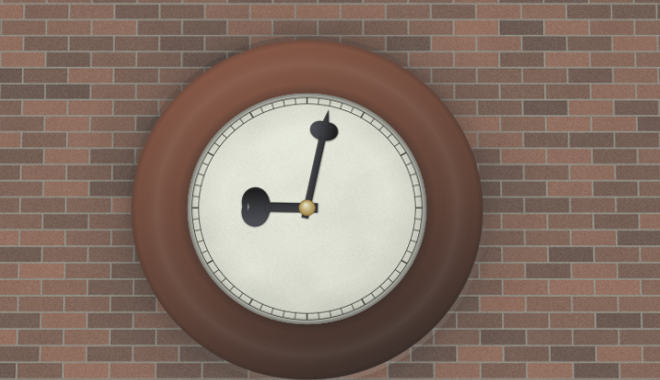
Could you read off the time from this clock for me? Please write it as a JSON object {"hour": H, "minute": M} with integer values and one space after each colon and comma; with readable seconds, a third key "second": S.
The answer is {"hour": 9, "minute": 2}
